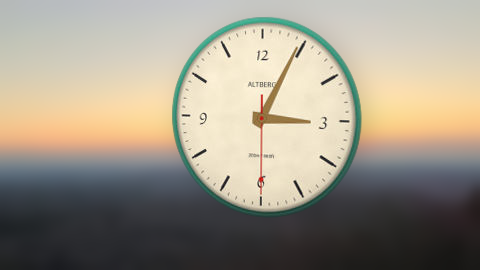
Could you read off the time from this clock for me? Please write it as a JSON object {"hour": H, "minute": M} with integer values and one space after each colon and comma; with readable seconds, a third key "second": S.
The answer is {"hour": 3, "minute": 4, "second": 30}
